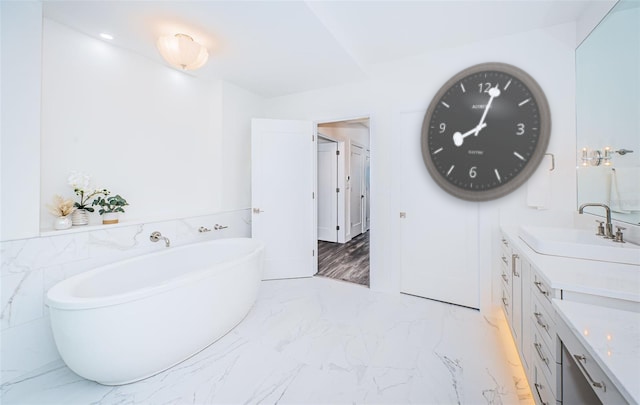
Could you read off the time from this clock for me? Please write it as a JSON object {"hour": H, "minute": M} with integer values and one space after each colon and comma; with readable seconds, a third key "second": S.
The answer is {"hour": 8, "minute": 3}
